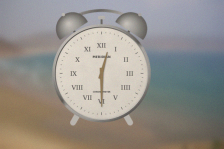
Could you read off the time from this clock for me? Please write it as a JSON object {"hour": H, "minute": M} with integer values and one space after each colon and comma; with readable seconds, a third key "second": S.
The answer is {"hour": 12, "minute": 30}
